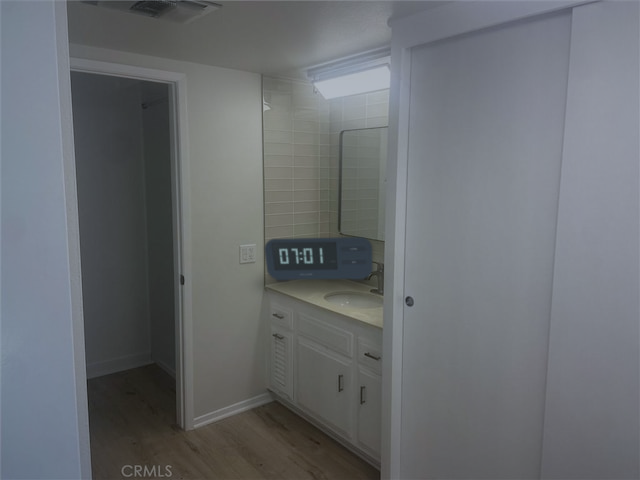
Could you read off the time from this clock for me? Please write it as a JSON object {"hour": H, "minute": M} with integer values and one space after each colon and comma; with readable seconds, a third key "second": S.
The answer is {"hour": 7, "minute": 1}
